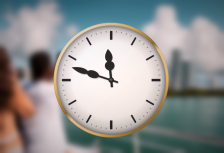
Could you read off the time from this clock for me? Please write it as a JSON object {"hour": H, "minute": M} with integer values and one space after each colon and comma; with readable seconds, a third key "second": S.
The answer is {"hour": 11, "minute": 48}
